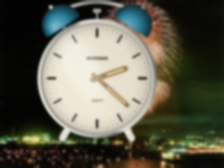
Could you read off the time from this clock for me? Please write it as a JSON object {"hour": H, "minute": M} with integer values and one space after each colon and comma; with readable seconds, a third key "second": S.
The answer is {"hour": 2, "minute": 22}
